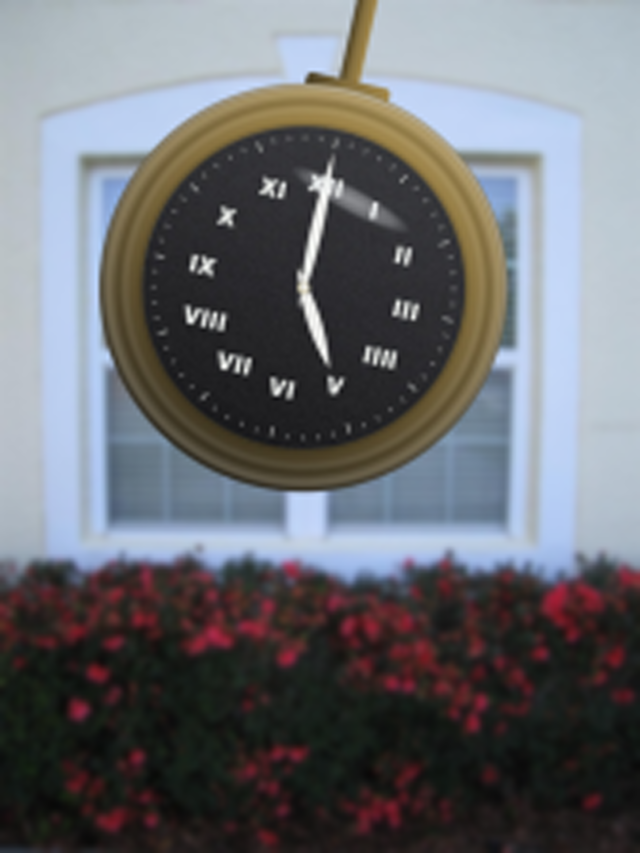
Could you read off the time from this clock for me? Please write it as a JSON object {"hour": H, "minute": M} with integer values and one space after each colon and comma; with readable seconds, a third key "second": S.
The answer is {"hour": 5, "minute": 0}
